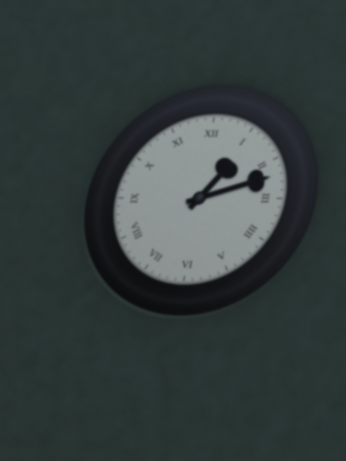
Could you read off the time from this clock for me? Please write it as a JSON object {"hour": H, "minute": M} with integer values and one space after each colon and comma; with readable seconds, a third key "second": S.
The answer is {"hour": 1, "minute": 12}
